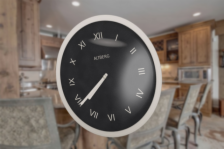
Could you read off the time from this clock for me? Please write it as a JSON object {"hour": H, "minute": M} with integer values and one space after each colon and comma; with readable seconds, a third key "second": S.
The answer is {"hour": 7, "minute": 39}
